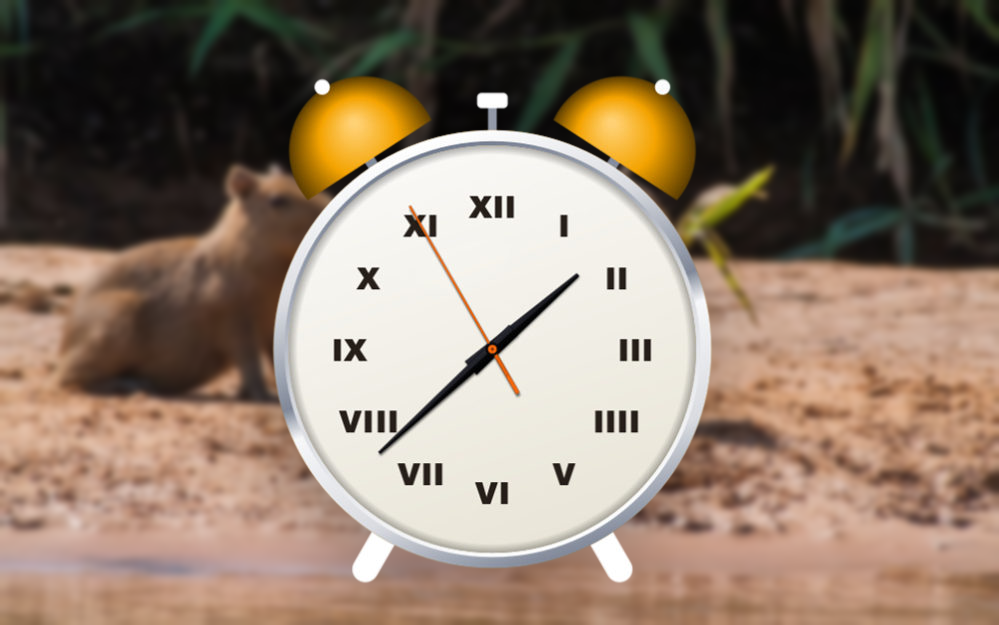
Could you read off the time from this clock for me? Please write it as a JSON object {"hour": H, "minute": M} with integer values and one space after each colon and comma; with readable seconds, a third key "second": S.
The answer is {"hour": 1, "minute": 37, "second": 55}
